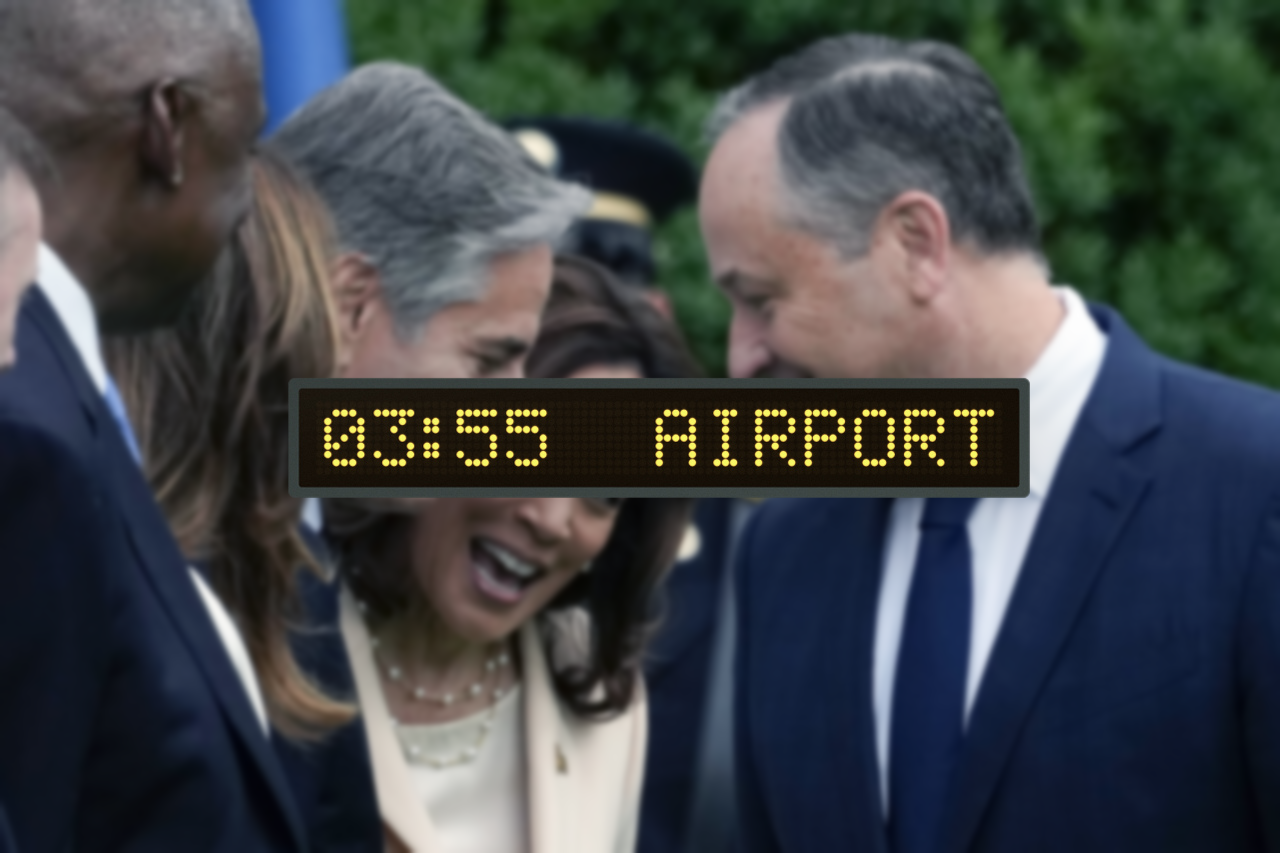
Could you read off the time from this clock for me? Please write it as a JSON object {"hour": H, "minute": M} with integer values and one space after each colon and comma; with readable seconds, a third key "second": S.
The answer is {"hour": 3, "minute": 55}
